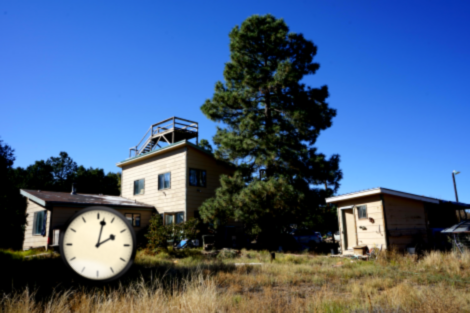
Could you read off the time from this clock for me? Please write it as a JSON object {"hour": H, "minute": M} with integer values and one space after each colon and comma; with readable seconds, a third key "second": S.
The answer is {"hour": 2, "minute": 2}
